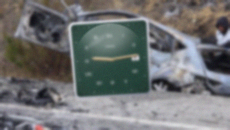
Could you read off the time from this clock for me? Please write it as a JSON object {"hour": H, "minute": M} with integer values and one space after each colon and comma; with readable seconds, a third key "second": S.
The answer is {"hour": 9, "minute": 14}
